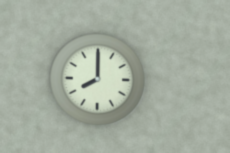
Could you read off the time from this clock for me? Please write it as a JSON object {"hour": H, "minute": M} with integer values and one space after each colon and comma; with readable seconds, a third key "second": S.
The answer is {"hour": 8, "minute": 0}
